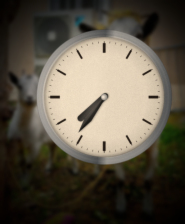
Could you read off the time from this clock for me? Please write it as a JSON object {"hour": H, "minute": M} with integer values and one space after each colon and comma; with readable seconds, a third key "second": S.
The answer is {"hour": 7, "minute": 36}
